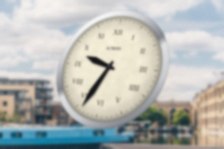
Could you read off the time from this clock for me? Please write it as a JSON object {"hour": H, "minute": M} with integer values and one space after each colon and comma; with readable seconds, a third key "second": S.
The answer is {"hour": 9, "minute": 34}
